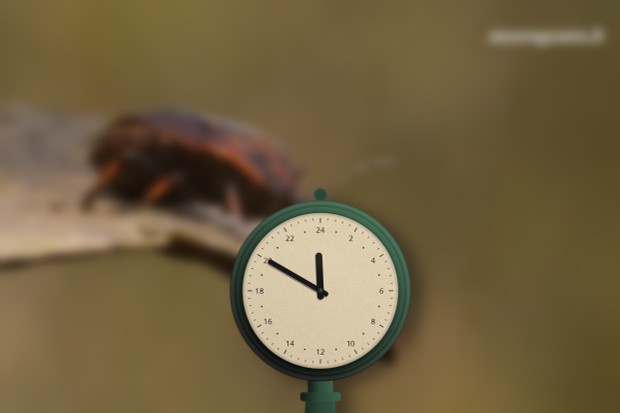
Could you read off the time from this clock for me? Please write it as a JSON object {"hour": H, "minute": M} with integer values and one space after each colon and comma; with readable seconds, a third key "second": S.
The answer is {"hour": 23, "minute": 50}
